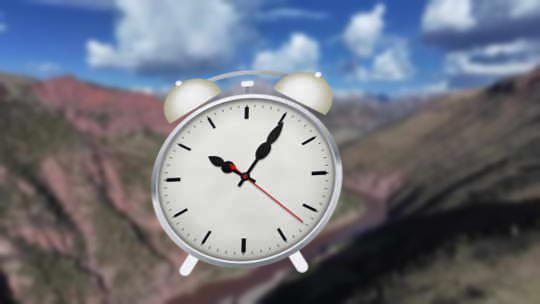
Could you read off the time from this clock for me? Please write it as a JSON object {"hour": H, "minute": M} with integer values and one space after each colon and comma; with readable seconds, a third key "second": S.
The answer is {"hour": 10, "minute": 5, "second": 22}
